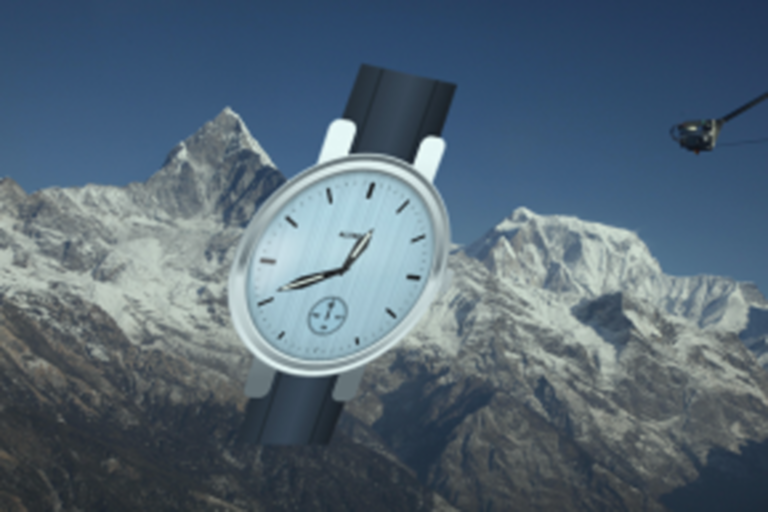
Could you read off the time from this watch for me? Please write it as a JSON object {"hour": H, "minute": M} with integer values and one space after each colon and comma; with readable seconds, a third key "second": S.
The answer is {"hour": 12, "minute": 41}
